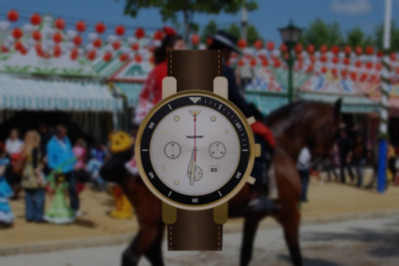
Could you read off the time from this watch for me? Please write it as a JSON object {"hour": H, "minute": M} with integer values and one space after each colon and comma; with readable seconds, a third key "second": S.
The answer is {"hour": 6, "minute": 31}
